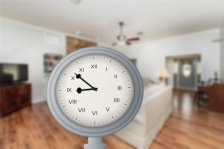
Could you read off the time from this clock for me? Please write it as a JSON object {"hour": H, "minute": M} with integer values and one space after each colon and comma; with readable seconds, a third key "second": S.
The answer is {"hour": 8, "minute": 52}
